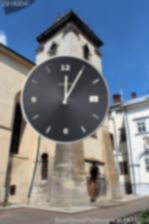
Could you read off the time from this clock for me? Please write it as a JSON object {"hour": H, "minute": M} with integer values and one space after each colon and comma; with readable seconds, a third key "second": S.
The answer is {"hour": 12, "minute": 5}
